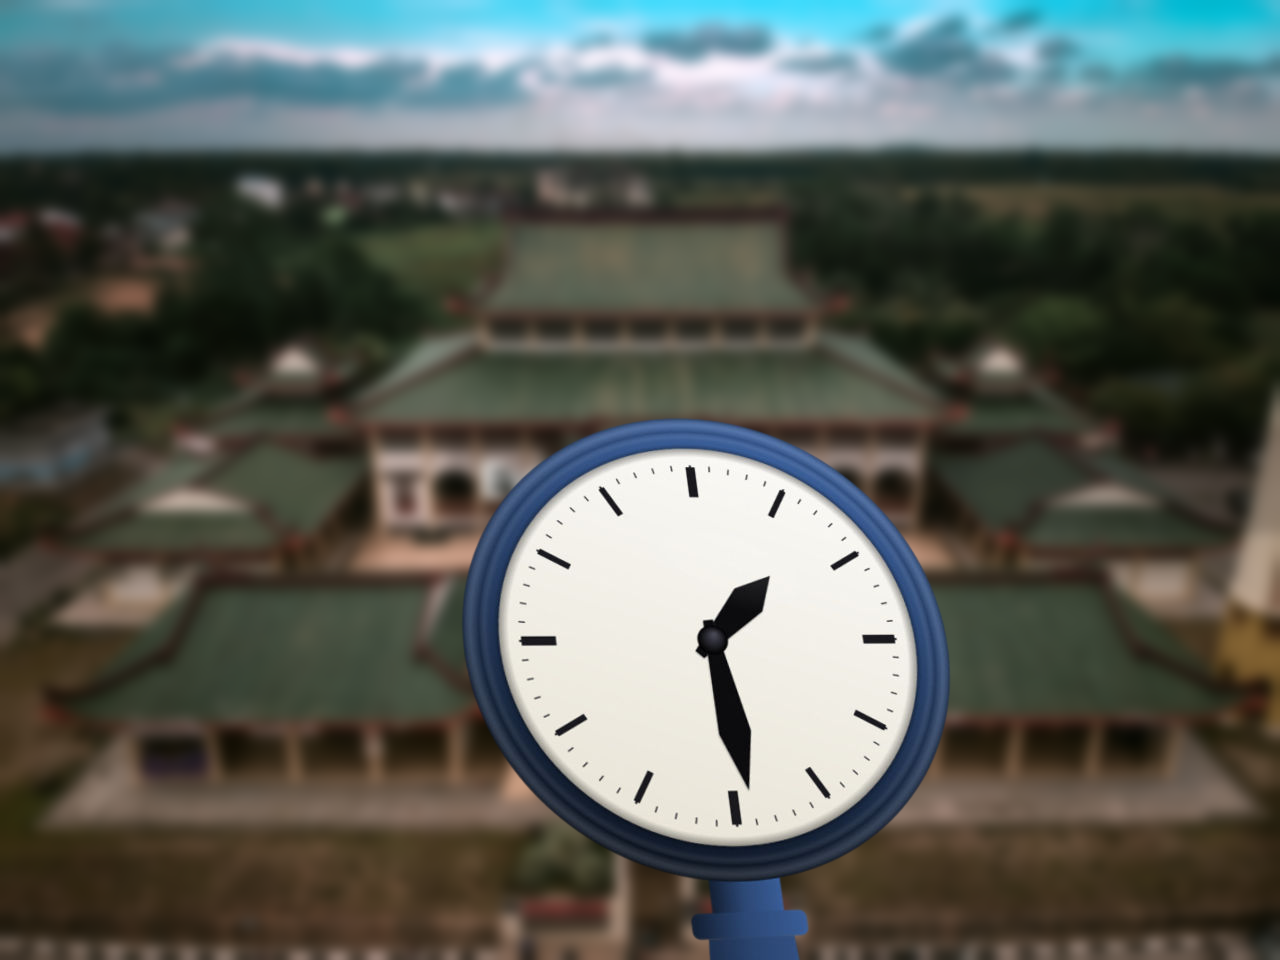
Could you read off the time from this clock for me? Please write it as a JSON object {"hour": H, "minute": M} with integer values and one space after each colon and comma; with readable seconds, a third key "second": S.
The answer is {"hour": 1, "minute": 29}
